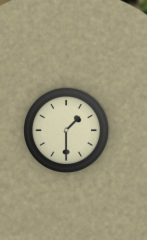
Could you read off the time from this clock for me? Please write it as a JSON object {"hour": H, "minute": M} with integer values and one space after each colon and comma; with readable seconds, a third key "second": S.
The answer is {"hour": 1, "minute": 30}
